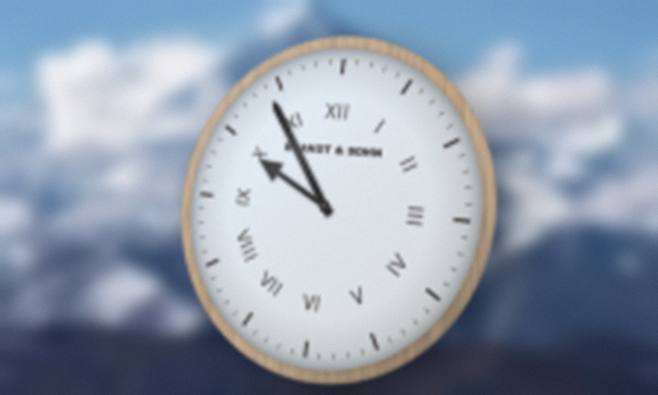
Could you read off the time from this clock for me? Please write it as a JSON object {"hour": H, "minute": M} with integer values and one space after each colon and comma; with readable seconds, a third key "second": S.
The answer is {"hour": 9, "minute": 54}
